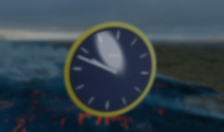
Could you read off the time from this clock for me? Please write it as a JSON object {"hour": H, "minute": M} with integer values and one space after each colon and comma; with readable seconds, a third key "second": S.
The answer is {"hour": 9, "minute": 48}
